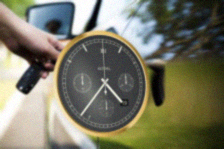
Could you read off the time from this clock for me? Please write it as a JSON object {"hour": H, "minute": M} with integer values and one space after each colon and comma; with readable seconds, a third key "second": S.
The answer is {"hour": 4, "minute": 37}
